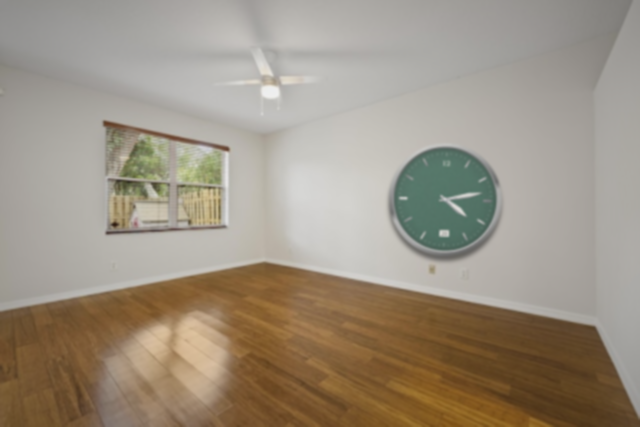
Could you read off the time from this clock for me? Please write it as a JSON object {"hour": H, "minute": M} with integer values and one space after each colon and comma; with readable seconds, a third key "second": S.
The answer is {"hour": 4, "minute": 13}
